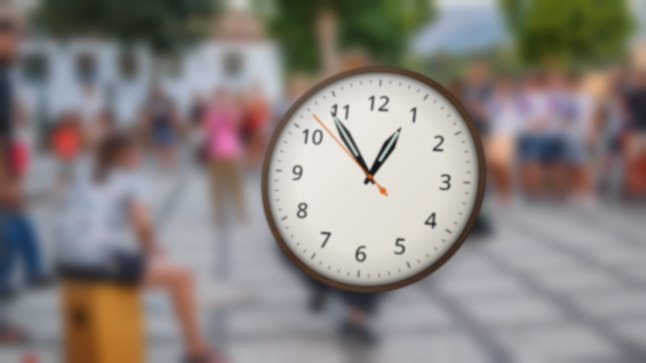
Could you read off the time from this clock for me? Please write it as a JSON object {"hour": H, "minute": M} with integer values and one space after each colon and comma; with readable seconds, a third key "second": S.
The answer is {"hour": 12, "minute": 53, "second": 52}
